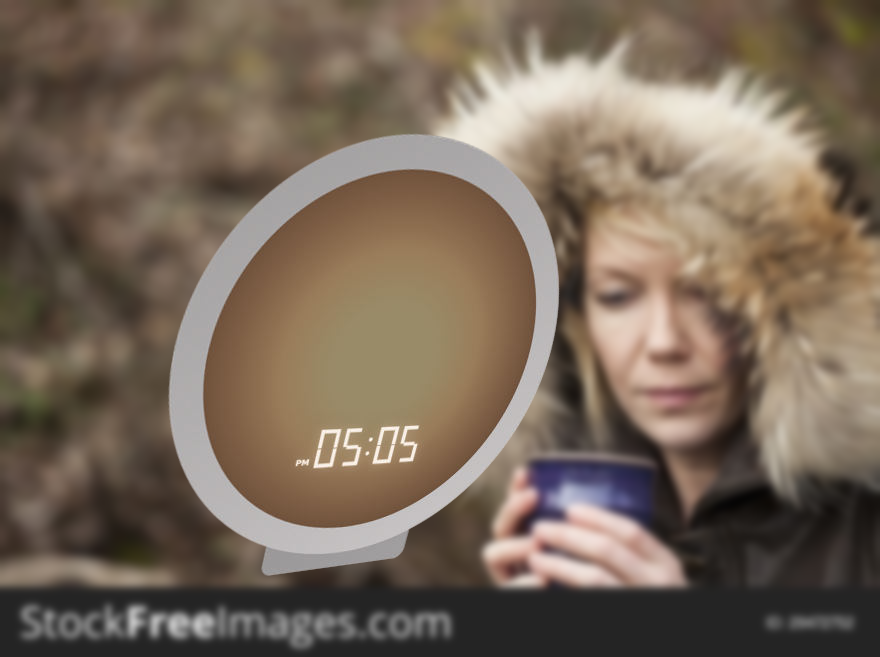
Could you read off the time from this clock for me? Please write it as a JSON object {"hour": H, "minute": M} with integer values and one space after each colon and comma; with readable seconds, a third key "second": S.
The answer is {"hour": 5, "minute": 5}
